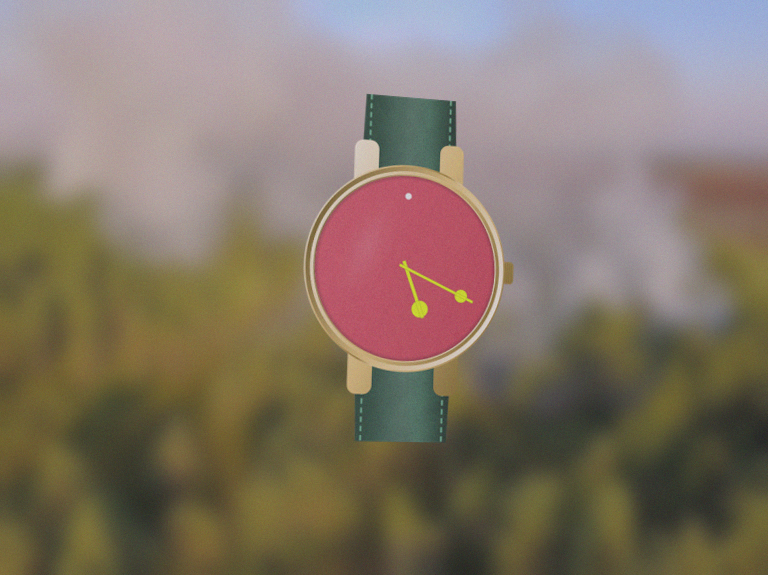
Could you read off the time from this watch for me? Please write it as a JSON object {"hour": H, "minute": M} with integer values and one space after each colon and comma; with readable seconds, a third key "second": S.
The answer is {"hour": 5, "minute": 19}
